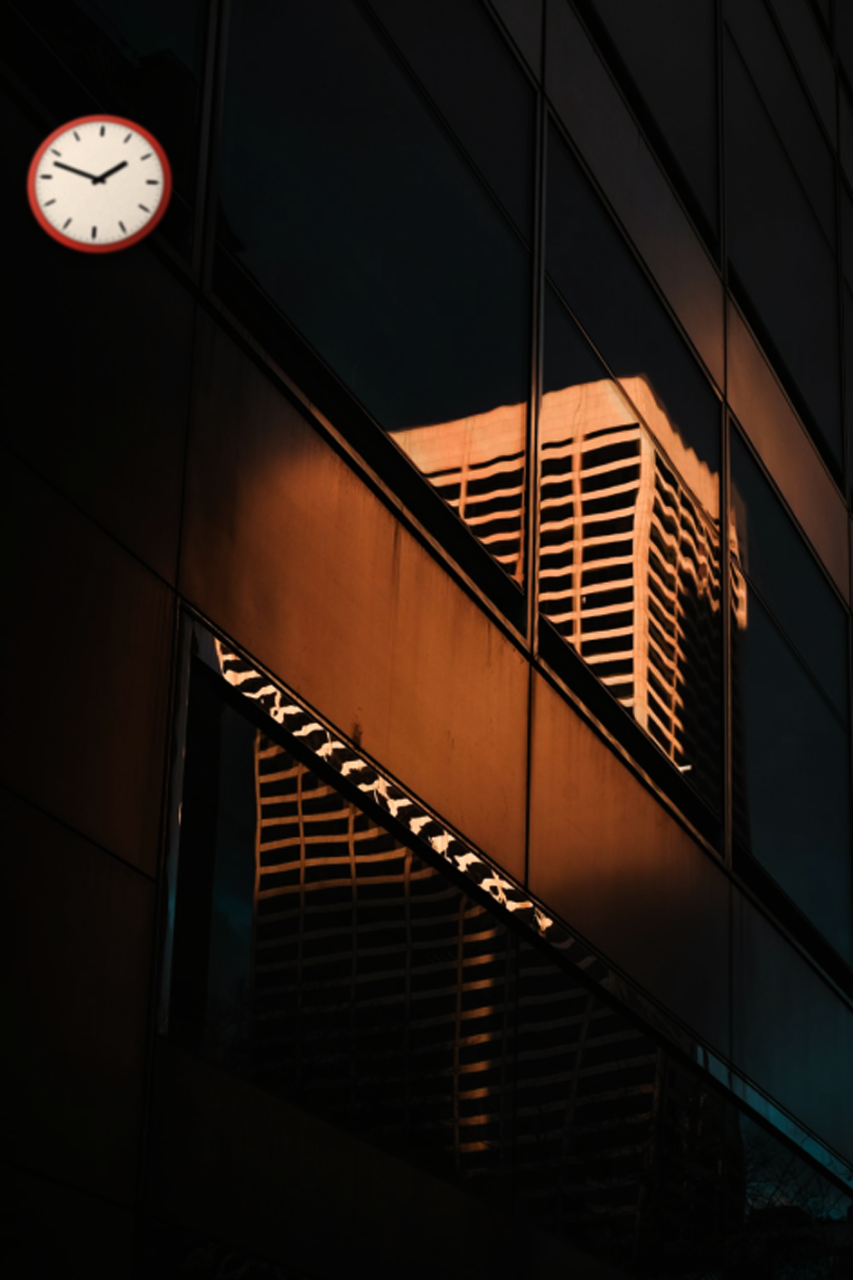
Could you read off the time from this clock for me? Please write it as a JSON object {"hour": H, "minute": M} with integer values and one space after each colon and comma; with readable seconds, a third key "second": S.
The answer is {"hour": 1, "minute": 48}
